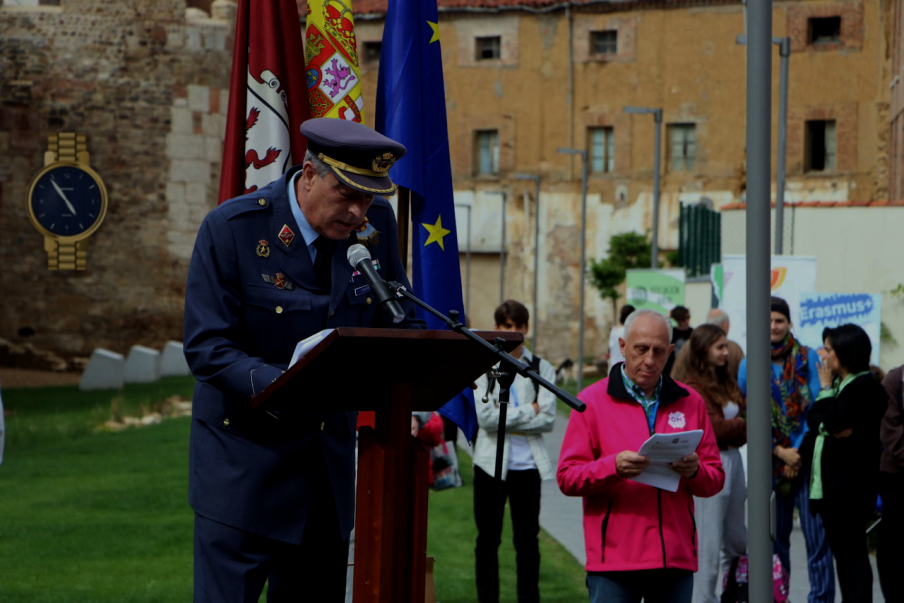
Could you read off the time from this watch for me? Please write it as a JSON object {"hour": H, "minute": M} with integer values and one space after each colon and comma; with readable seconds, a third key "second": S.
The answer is {"hour": 4, "minute": 54}
